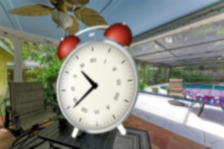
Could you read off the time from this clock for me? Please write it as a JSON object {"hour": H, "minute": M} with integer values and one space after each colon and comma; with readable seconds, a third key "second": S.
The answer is {"hour": 10, "minute": 39}
